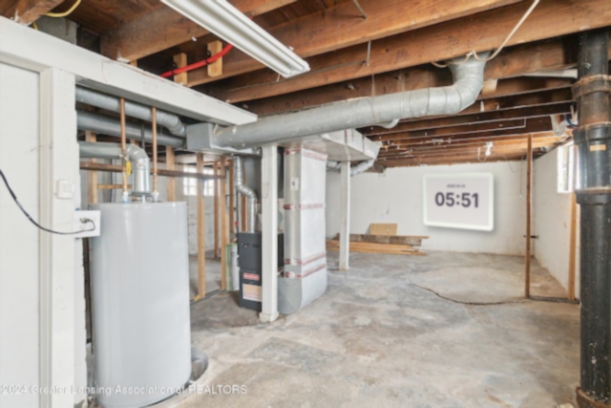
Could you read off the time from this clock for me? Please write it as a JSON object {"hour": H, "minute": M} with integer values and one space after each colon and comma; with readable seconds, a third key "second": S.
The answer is {"hour": 5, "minute": 51}
